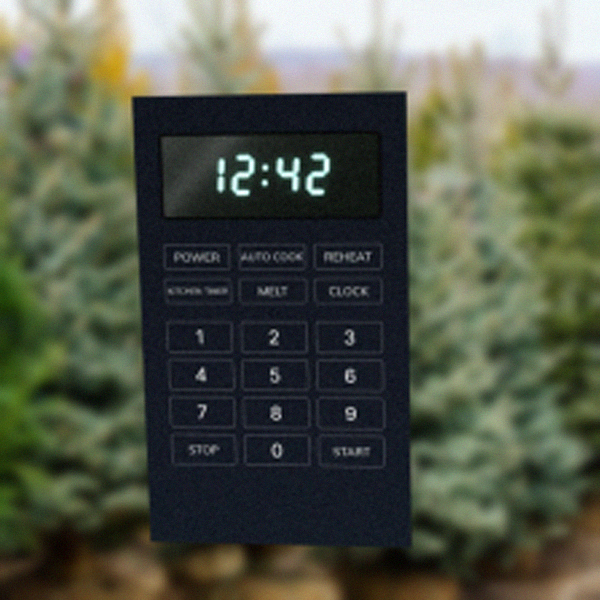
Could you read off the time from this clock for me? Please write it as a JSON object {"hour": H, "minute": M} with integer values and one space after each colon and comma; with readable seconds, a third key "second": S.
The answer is {"hour": 12, "minute": 42}
